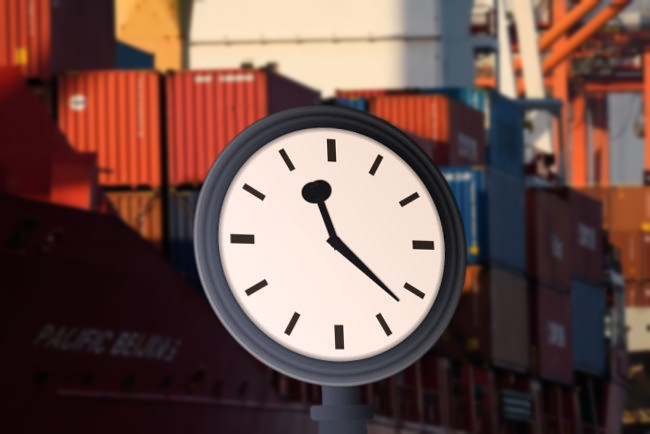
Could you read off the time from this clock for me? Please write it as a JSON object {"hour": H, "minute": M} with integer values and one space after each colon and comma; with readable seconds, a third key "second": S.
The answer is {"hour": 11, "minute": 22}
